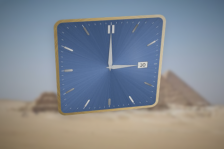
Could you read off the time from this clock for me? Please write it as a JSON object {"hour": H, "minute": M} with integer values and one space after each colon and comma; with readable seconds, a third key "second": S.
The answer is {"hour": 3, "minute": 0}
